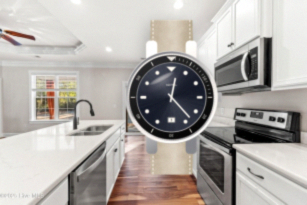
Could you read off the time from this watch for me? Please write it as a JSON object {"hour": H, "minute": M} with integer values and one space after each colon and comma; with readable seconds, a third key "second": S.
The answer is {"hour": 12, "minute": 23}
